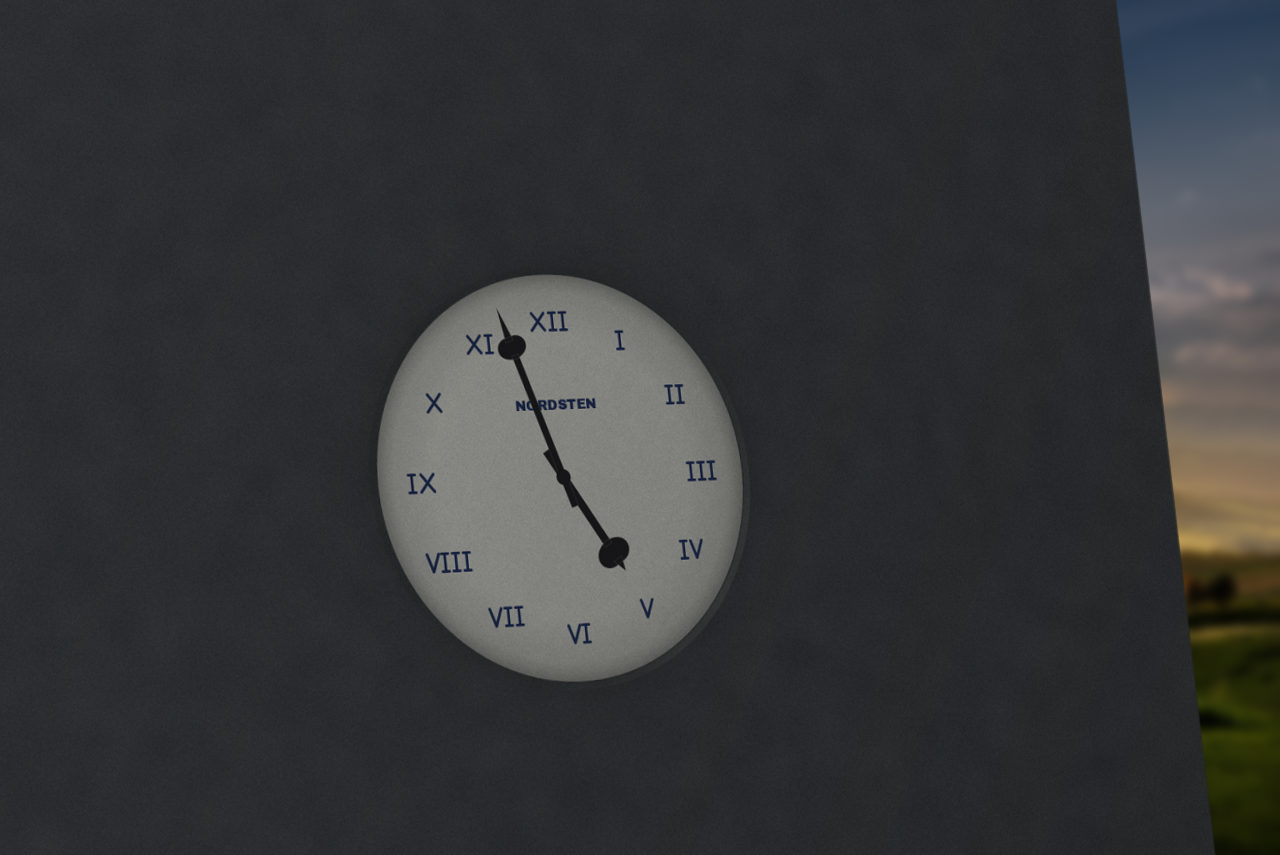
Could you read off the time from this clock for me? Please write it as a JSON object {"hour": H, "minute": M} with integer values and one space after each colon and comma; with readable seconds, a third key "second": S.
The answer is {"hour": 4, "minute": 57}
